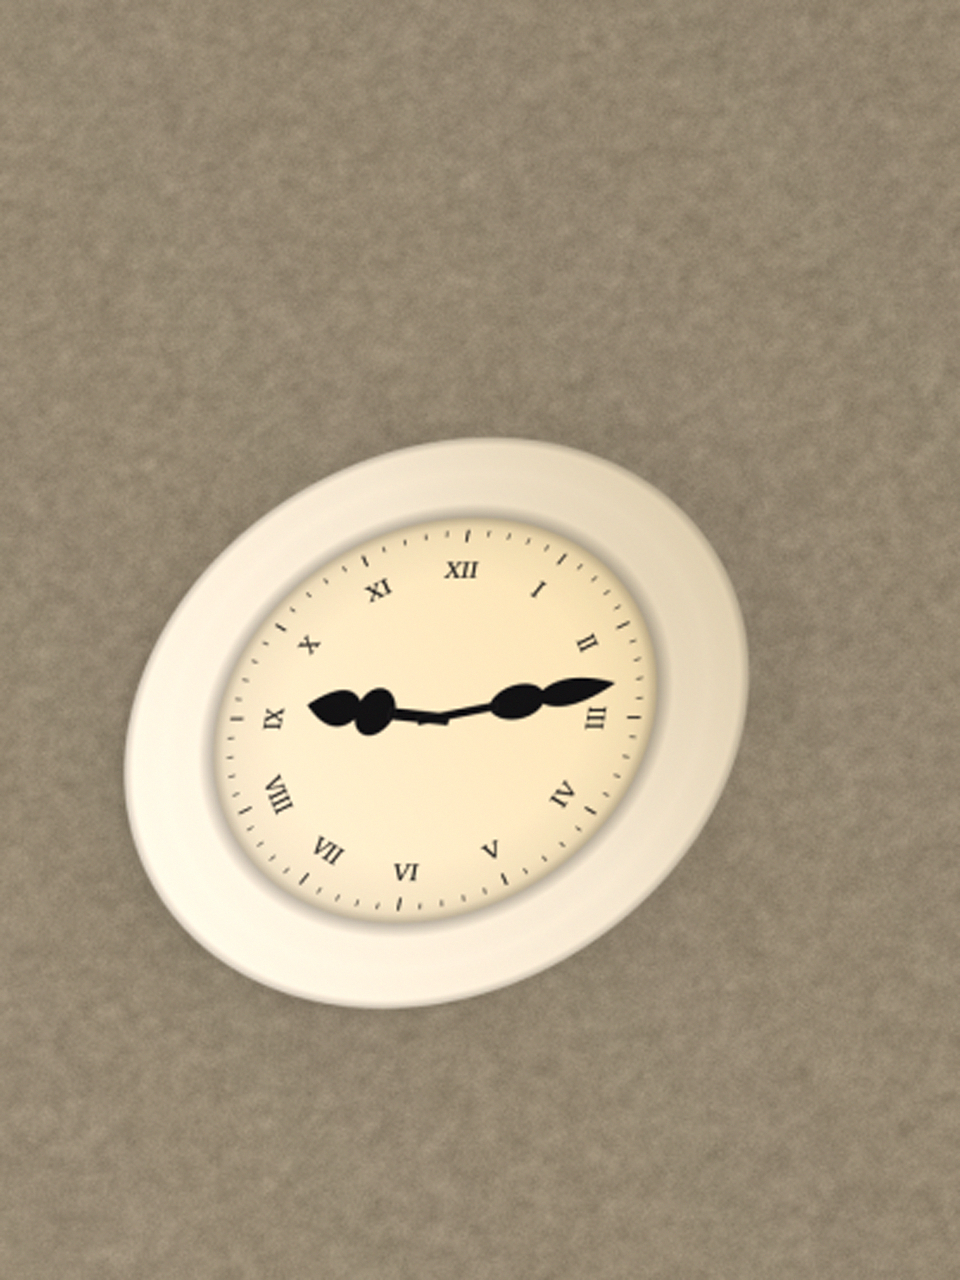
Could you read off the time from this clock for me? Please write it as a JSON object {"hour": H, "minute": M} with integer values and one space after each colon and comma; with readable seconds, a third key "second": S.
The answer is {"hour": 9, "minute": 13}
